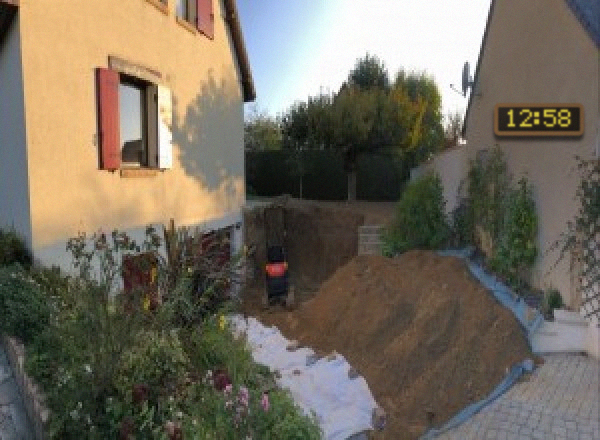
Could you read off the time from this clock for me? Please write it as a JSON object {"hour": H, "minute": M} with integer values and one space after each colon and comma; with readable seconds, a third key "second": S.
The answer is {"hour": 12, "minute": 58}
